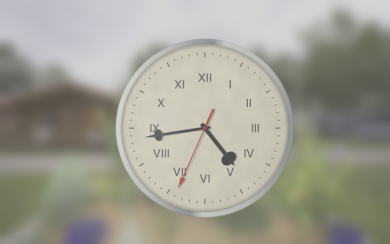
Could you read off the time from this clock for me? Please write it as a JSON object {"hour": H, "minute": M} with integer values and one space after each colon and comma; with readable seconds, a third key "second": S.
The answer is {"hour": 4, "minute": 43, "second": 34}
